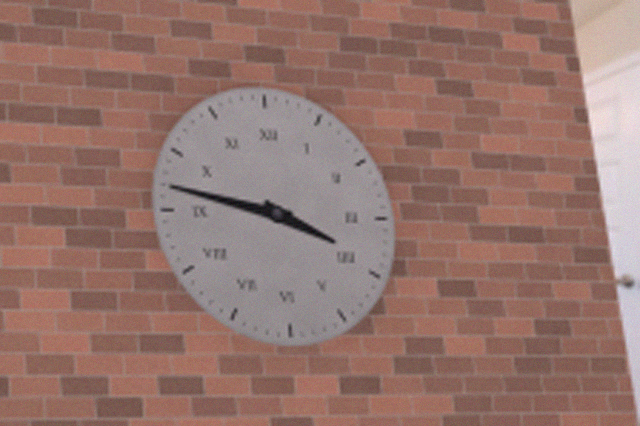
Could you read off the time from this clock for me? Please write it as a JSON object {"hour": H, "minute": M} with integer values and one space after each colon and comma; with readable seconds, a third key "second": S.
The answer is {"hour": 3, "minute": 47}
